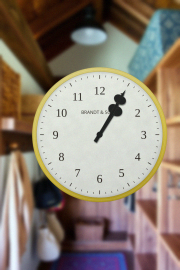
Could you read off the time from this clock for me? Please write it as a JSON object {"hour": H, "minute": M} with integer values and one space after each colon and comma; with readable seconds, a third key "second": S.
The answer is {"hour": 1, "minute": 5}
